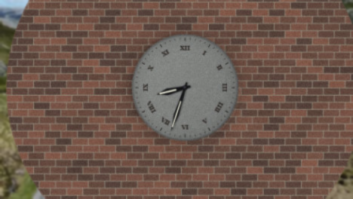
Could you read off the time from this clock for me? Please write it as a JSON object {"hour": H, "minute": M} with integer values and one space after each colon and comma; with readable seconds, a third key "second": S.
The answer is {"hour": 8, "minute": 33}
